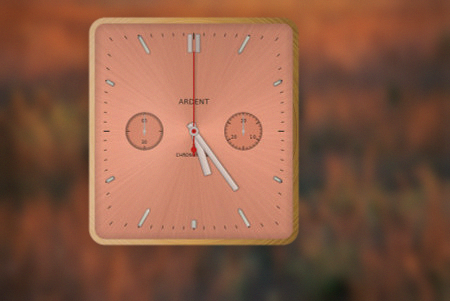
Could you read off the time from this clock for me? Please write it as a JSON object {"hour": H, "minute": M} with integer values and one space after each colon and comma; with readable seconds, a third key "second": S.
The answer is {"hour": 5, "minute": 24}
